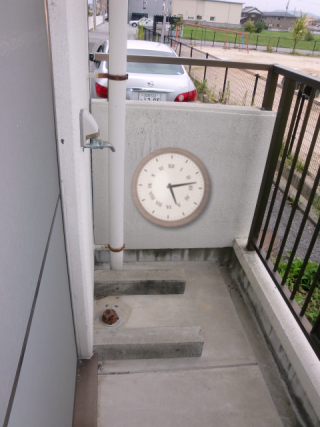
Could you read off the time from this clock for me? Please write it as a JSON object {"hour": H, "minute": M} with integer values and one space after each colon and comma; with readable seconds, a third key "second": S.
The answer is {"hour": 5, "minute": 13}
